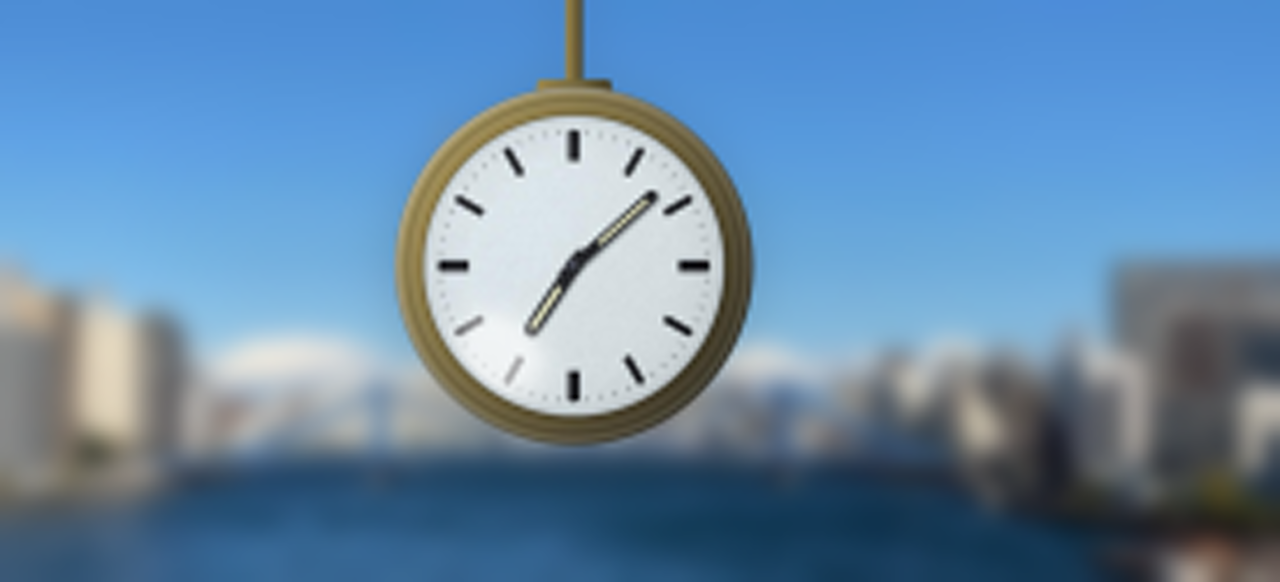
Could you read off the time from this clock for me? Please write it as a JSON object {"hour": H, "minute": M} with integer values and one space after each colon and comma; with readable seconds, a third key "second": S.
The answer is {"hour": 7, "minute": 8}
